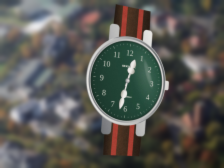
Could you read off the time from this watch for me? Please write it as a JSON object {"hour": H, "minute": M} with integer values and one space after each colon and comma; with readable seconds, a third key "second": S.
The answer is {"hour": 12, "minute": 32}
